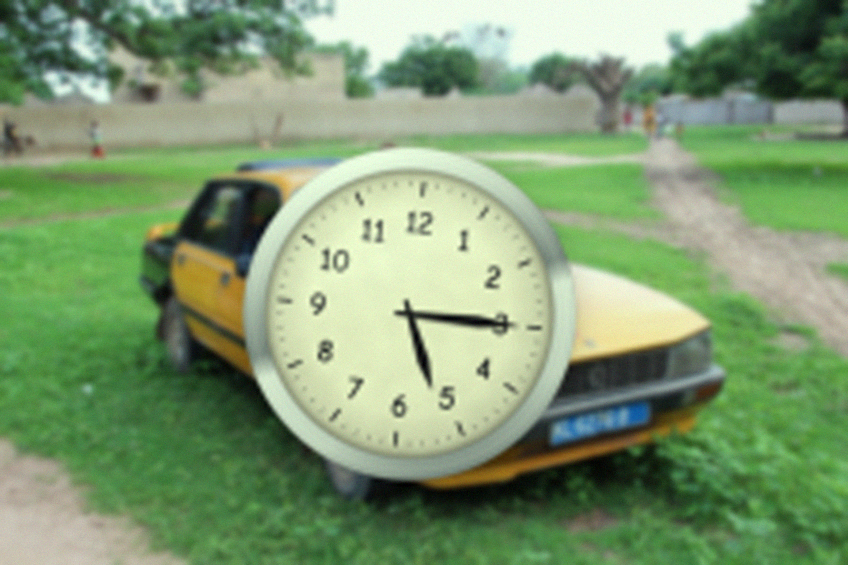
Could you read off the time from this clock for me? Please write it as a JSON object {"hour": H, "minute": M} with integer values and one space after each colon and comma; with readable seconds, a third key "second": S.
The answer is {"hour": 5, "minute": 15}
